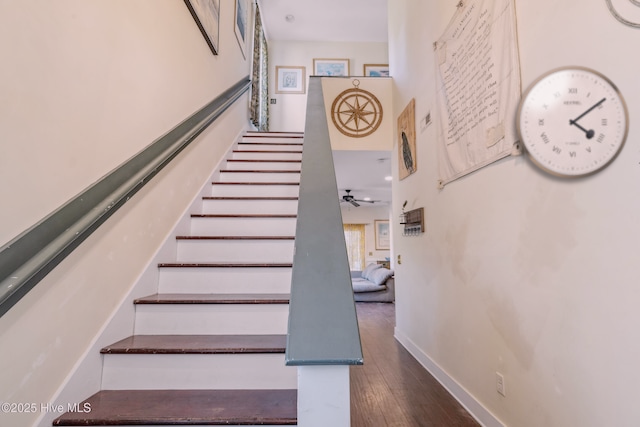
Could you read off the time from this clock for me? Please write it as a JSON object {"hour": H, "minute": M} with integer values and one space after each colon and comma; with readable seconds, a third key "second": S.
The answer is {"hour": 4, "minute": 9}
